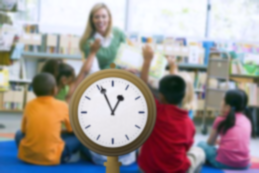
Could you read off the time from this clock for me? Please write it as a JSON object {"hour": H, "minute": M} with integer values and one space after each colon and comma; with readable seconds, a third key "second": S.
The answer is {"hour": 12, "minute": 56}
